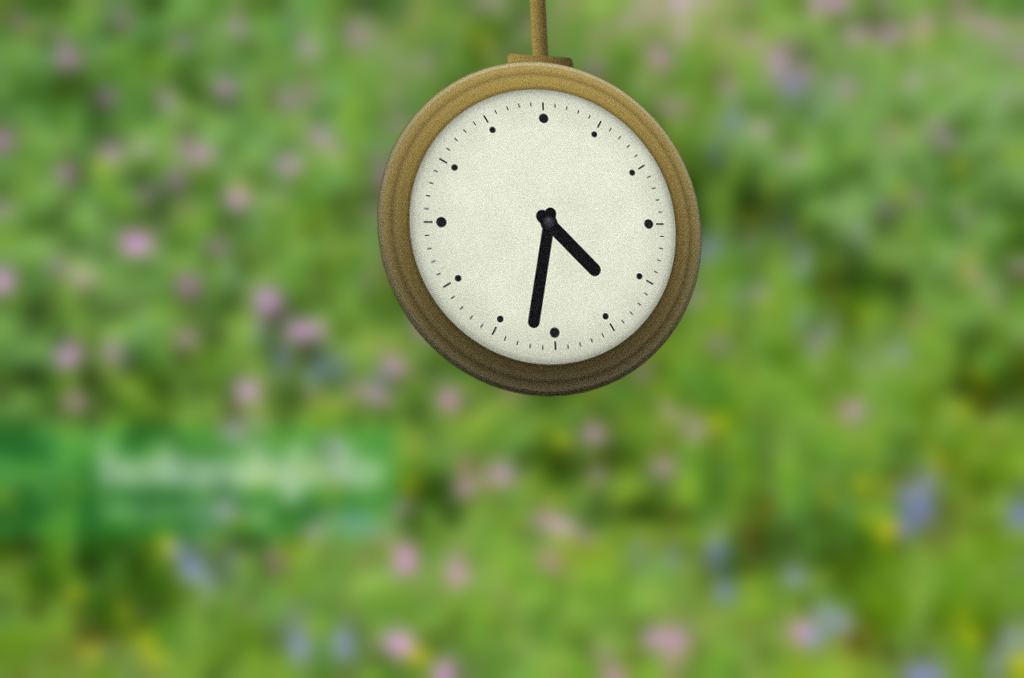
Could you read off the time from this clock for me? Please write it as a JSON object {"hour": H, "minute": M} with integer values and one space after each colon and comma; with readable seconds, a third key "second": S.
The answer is {"hour": 4, "minute": 32}
